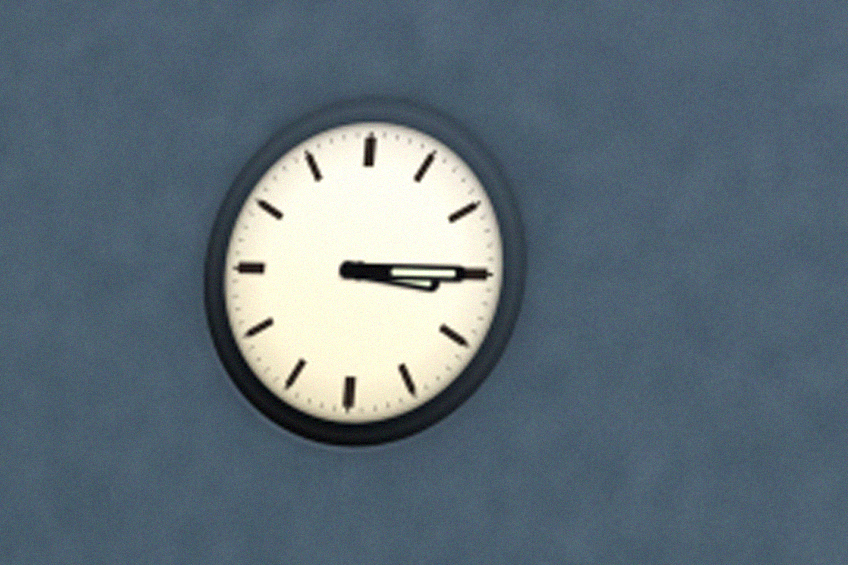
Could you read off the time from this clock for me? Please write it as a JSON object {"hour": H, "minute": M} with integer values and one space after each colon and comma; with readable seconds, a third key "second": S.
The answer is {"hour": 3, "minute": 15}
